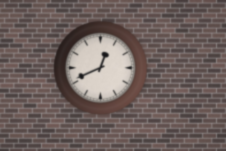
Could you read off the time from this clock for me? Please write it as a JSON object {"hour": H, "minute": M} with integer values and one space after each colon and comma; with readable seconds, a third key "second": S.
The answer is {"hour": 12, "minute": 41}
